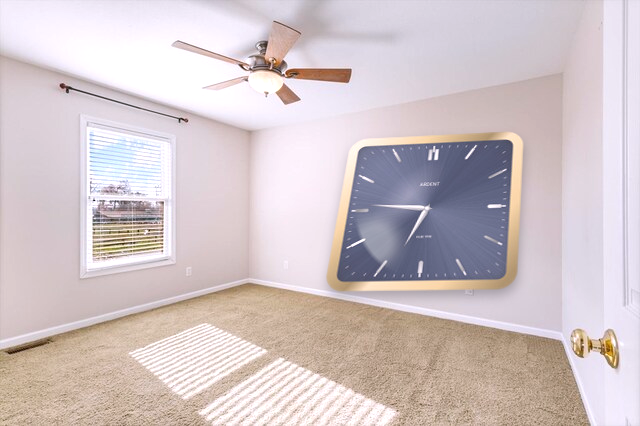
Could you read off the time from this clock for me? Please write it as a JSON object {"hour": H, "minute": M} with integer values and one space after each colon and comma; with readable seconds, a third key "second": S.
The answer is {"hour": 6, "minute": 46}
